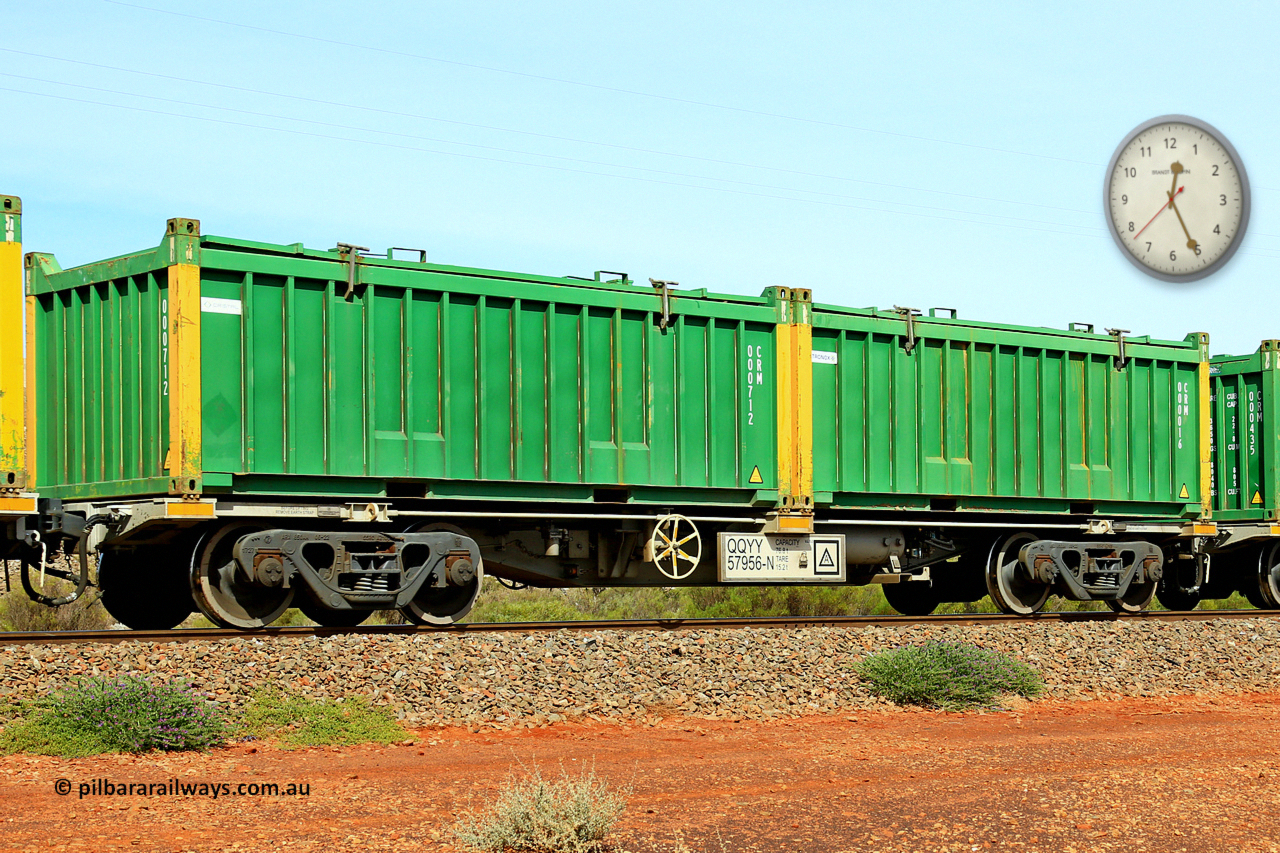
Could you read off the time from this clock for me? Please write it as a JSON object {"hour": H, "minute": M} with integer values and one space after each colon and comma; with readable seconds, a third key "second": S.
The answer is {"hour": 12, "minute": 25, "second": 38}
